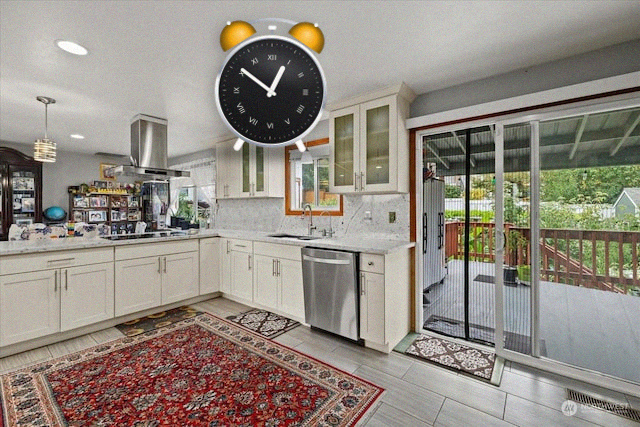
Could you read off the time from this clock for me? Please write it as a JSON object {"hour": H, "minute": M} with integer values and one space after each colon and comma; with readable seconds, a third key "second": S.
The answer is {"hour": 12, "minute": 51}
